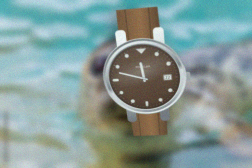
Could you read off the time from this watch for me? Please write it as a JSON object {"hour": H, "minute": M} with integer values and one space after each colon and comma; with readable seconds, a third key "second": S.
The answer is {"hour": 11, "minute": 48}
